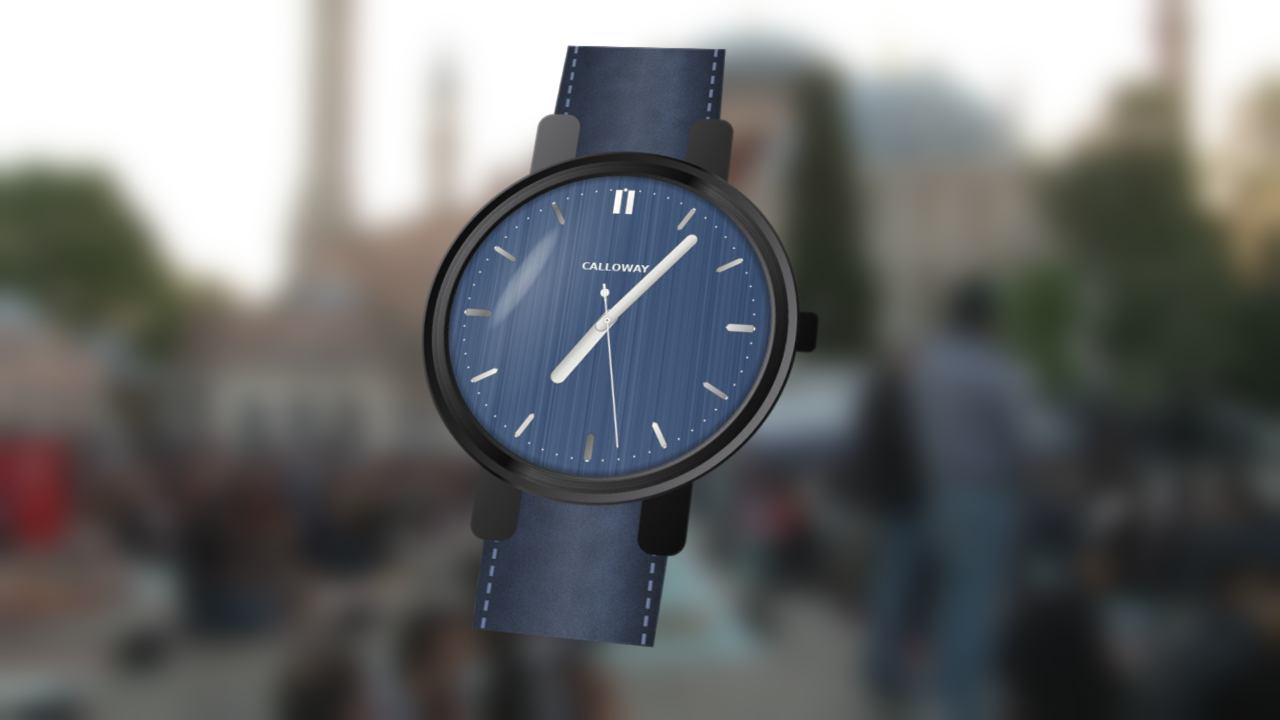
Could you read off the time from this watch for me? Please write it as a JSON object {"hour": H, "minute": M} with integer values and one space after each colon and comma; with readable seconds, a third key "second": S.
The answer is {"hour": 7, "minute": 6, "second": 28}
